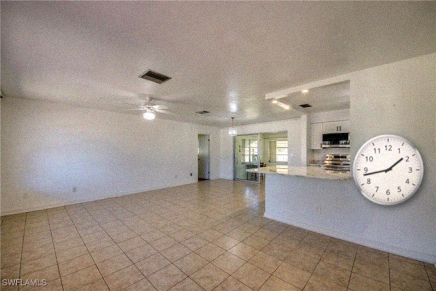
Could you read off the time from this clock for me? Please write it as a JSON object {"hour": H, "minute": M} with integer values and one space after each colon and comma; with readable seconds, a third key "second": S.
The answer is {"hour": 1, "minute": 43}
